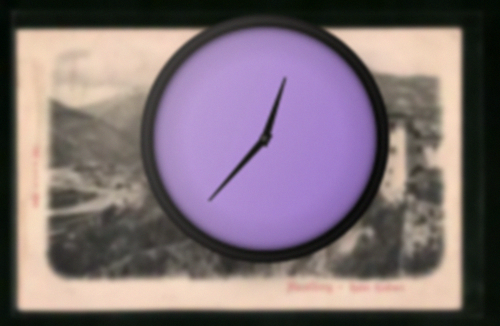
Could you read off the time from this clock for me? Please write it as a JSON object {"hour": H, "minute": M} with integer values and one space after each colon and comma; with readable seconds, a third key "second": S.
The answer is {"hour": 12, "minute": 37}
